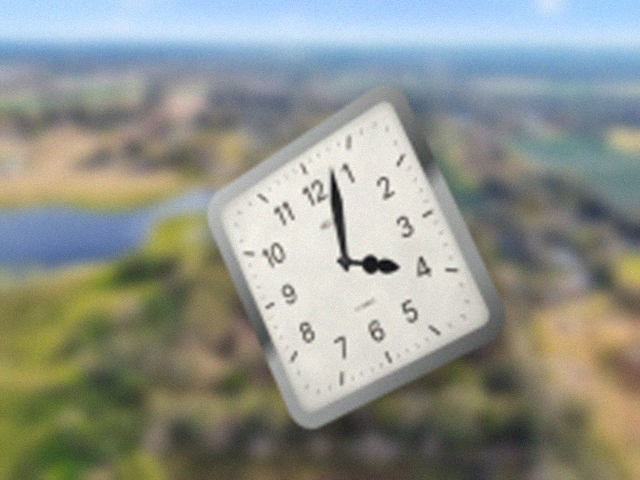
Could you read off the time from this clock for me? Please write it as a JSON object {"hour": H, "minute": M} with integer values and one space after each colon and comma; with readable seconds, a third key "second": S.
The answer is {"hour": 4, "minute": 3}
